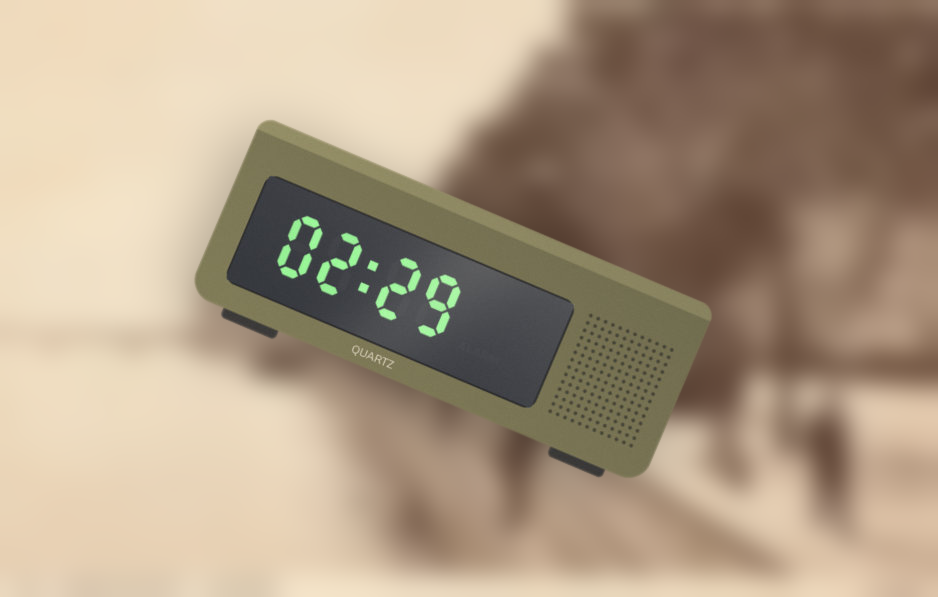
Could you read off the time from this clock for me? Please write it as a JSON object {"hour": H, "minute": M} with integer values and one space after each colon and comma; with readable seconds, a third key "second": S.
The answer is {"hour": 2, "minute": 29}
